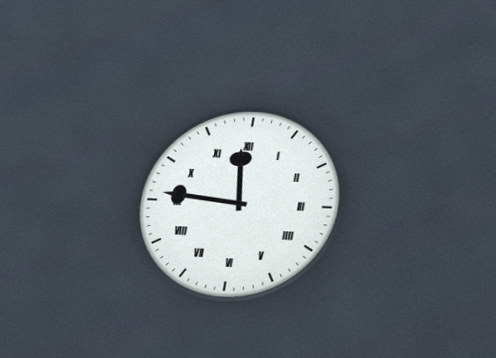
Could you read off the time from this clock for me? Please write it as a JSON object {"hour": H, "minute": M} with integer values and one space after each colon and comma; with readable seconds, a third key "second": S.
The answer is {"hour": 11, "minute": 46}
